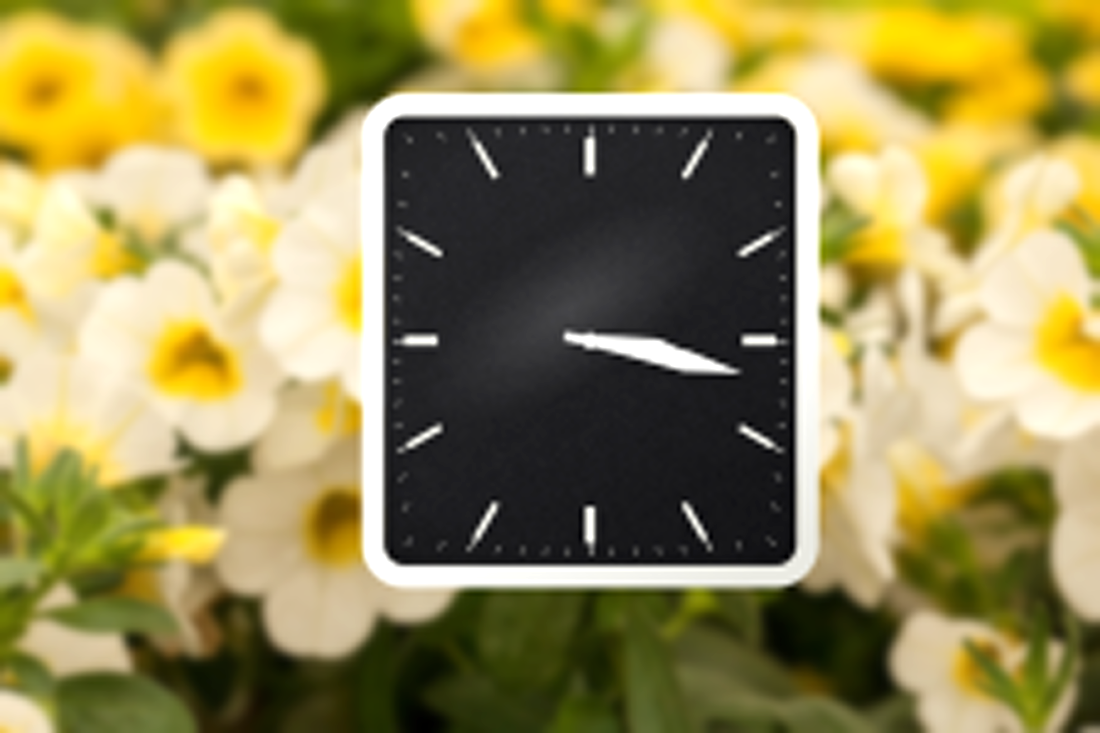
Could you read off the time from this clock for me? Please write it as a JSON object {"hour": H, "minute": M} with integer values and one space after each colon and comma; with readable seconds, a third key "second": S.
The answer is {"hour": 3, "minute": 17}
